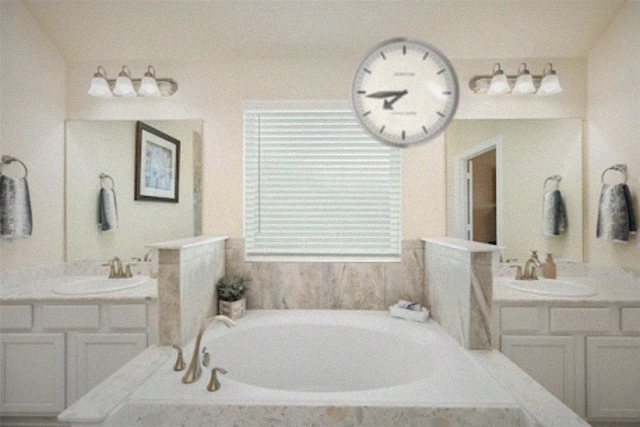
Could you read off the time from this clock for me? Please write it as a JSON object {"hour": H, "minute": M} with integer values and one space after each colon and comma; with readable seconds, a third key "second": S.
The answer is {"hour": 7, "minute": 44}
